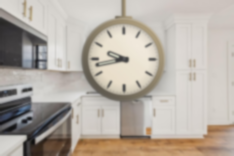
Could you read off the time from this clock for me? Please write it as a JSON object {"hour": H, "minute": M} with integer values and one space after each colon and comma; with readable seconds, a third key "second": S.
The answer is {"hour": 9, "minute": 43}
